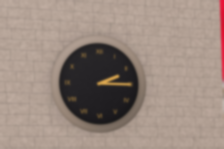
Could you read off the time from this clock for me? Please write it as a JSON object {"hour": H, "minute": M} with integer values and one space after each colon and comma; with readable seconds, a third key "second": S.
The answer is {"hour": 2, "minute": 15}
